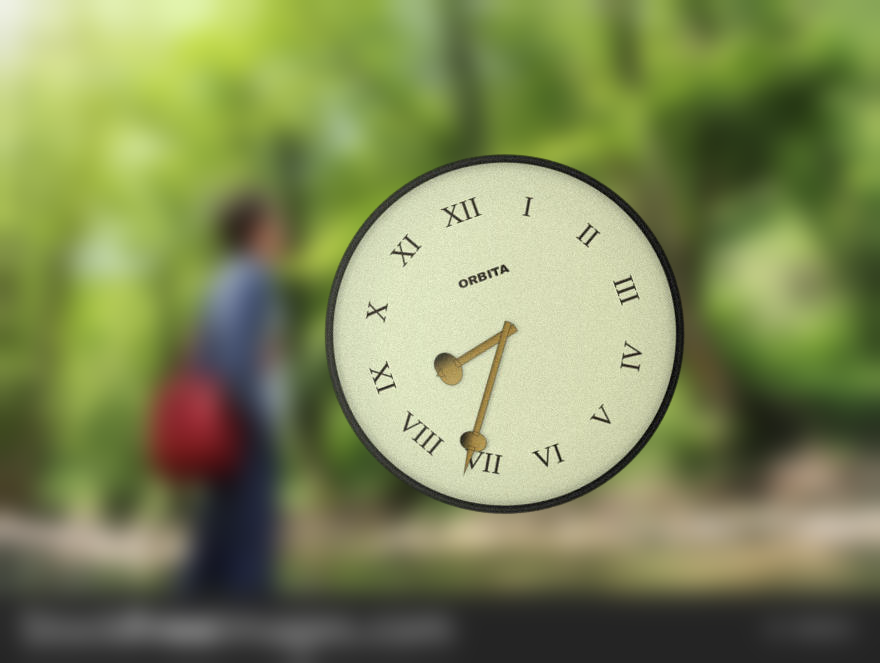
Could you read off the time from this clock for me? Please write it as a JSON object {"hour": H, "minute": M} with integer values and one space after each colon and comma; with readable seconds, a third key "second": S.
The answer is {"hour": 8, "minute": 36}
